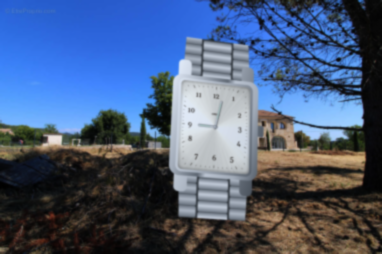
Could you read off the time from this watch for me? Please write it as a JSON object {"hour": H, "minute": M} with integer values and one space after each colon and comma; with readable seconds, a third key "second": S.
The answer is {"hour": 9, "minute": 2}
